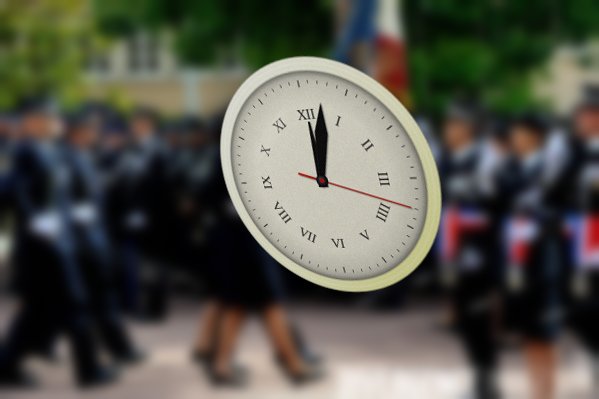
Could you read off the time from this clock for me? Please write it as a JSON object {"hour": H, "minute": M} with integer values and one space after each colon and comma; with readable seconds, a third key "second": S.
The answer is {"hour": 12, "minute": 2, "second": 18}
